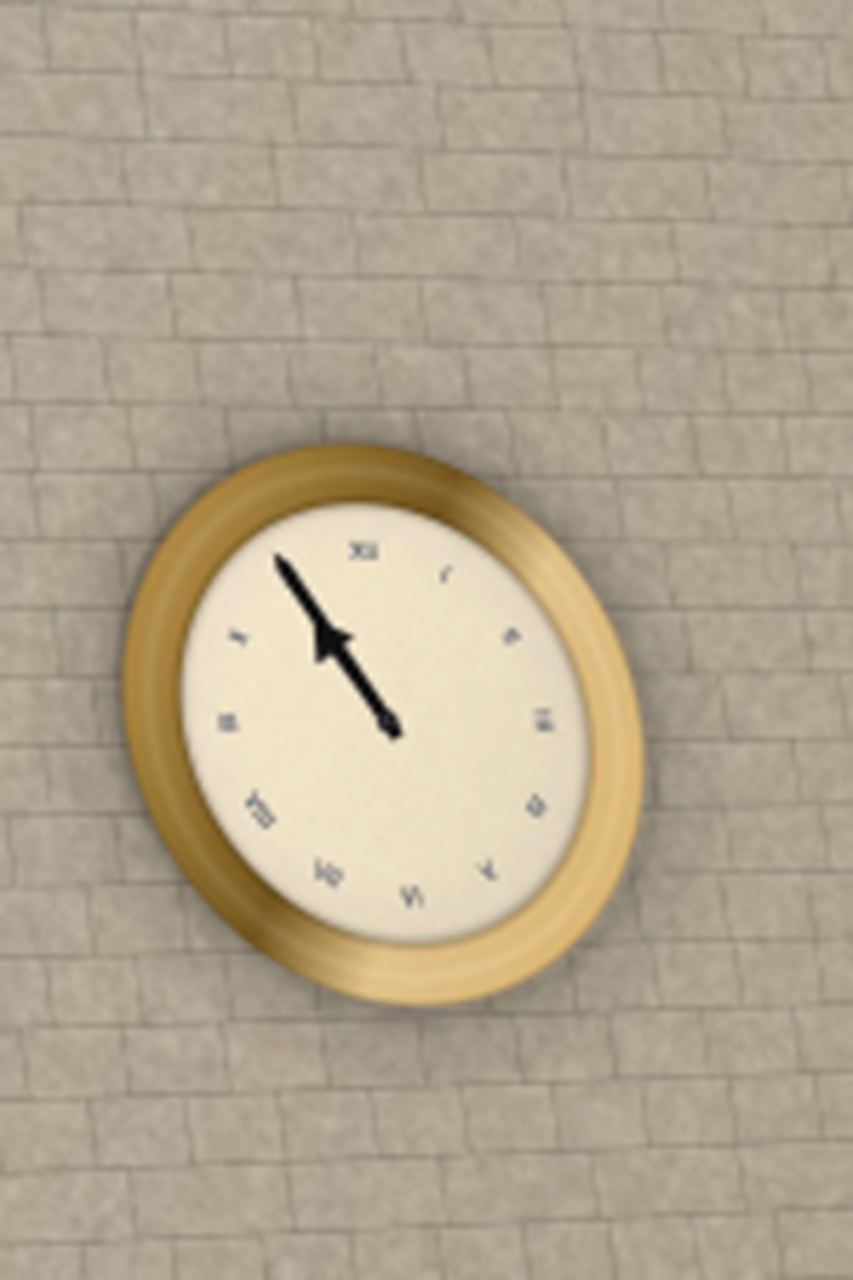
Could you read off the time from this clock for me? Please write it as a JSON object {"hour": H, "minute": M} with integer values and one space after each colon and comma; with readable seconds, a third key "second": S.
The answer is {"hour": 10, "minute": 55}
